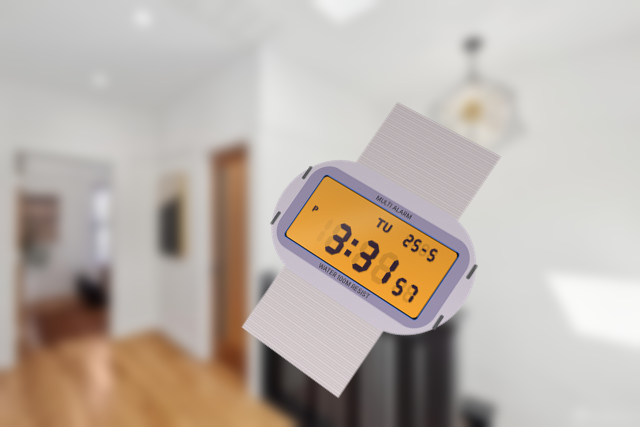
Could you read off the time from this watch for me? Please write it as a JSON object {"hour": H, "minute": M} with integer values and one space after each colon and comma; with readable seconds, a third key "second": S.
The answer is {"hour": 3, "minute": 31, "second": 57}
